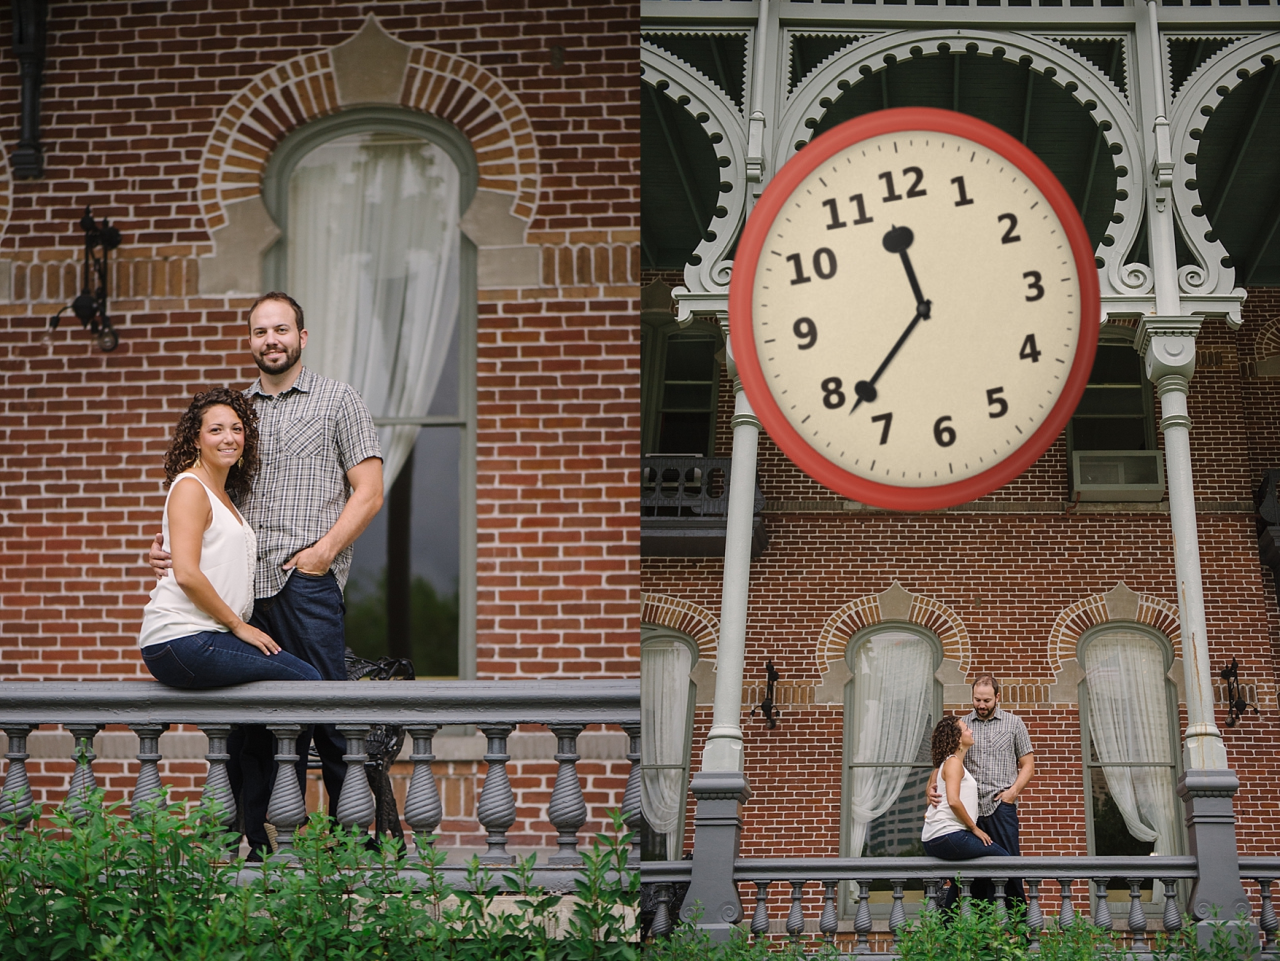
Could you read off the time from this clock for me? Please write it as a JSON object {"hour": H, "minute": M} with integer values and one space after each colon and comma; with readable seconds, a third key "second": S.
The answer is {"hour": 11, "minute": 38}
